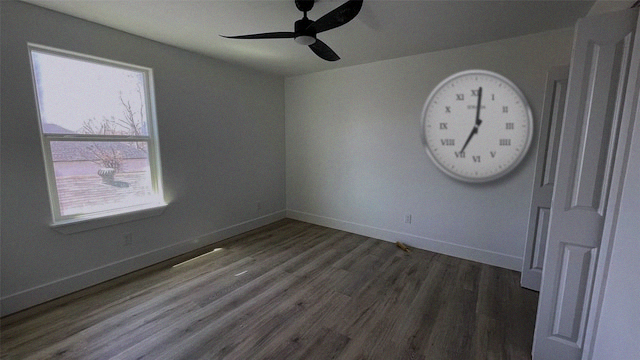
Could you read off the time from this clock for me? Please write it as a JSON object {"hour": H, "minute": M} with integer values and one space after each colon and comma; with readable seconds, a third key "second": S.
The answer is {"hour": 7, "minute": 1}
